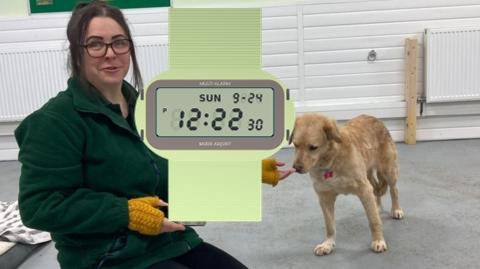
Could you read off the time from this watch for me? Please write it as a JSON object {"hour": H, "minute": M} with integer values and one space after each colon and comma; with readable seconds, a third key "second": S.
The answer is {"hour": 12, "minute": 22, "second": 30}
